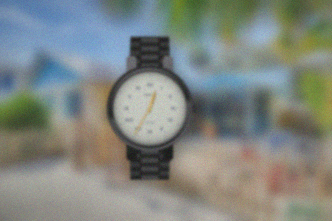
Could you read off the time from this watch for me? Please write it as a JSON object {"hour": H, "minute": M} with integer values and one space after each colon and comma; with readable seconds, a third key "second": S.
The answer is {"hour": 12, "minute": 35}
